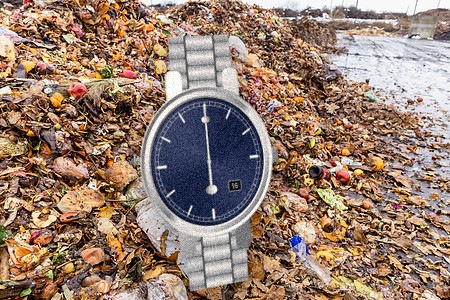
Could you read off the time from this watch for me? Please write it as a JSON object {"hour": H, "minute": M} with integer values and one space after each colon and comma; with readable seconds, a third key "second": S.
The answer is {"hour": 6, "minute": 0}
